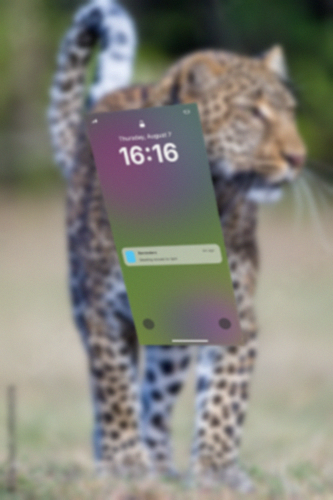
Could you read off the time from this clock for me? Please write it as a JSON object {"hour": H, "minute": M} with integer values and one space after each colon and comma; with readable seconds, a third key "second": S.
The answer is {"hour": 16, "minute": 16}
